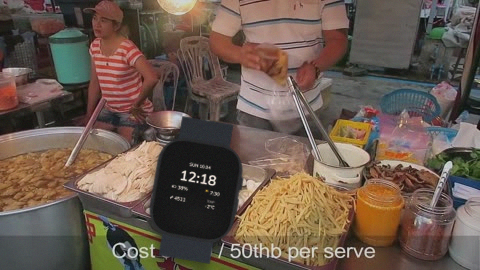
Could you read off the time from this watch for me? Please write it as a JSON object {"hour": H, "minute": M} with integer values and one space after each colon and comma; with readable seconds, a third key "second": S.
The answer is {"hour": 12, "minute": 18}
